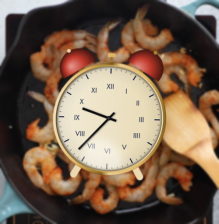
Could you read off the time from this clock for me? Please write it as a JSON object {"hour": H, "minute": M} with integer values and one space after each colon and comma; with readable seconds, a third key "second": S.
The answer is {"hour": 9, "minute": 37}
